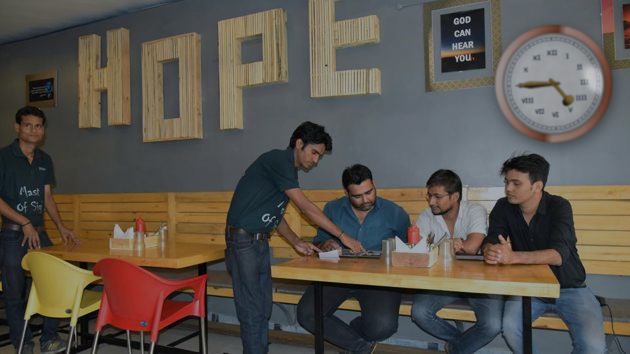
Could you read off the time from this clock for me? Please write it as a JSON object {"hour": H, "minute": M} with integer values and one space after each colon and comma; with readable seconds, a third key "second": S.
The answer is {"hour": 4, "minute": 45}
